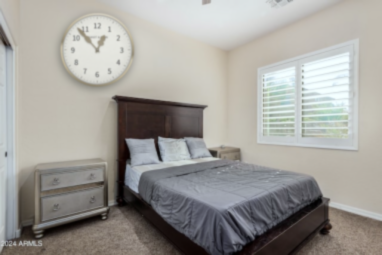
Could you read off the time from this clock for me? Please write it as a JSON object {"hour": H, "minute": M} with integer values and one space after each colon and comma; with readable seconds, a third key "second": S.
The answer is {"hour": 12, "minute": 53}
